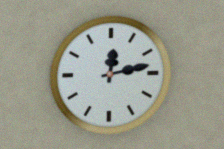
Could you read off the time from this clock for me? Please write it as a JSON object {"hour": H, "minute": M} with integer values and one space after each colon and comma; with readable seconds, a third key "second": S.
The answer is {"hour": 12, "minute": 13}
